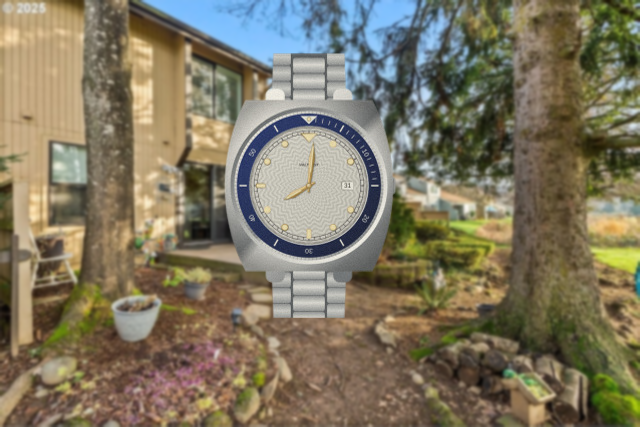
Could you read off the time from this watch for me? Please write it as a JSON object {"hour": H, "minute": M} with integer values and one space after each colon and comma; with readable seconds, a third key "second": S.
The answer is {"hour": 8, "minute": 1}
